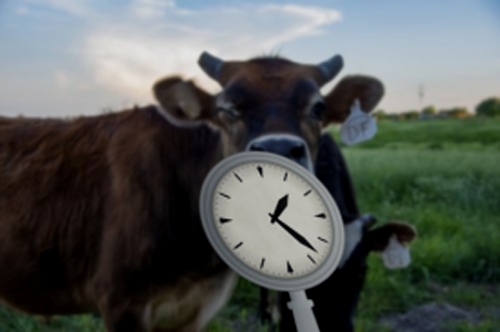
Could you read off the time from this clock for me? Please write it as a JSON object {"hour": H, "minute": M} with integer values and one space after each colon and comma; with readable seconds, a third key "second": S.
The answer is {"hour": 1, "minute": 23}
